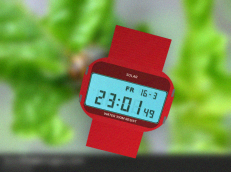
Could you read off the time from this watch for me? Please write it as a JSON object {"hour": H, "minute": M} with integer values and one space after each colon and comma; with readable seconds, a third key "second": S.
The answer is {"hour": 23, "minute": 1, "second": 49}
